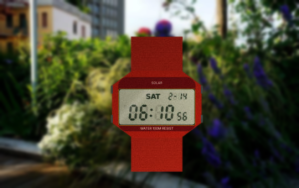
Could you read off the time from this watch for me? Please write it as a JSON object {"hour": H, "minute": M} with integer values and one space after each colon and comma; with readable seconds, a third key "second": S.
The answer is {"hour": 6, "minute": 10, "second": 56}
